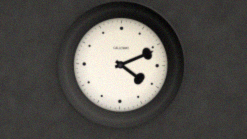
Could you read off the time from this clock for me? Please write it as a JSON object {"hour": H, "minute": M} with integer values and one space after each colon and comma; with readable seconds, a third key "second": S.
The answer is {"hour": 4, "minute": 11}
